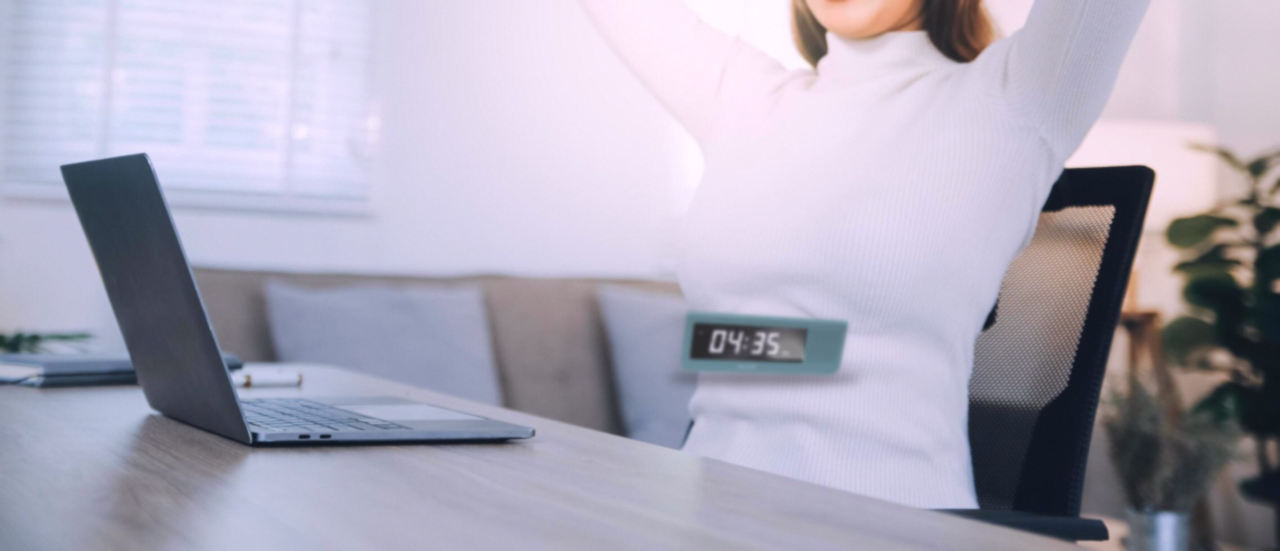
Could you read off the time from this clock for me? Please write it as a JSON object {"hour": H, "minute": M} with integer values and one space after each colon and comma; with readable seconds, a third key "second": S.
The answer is {"hour": 4, "minute": 35}
